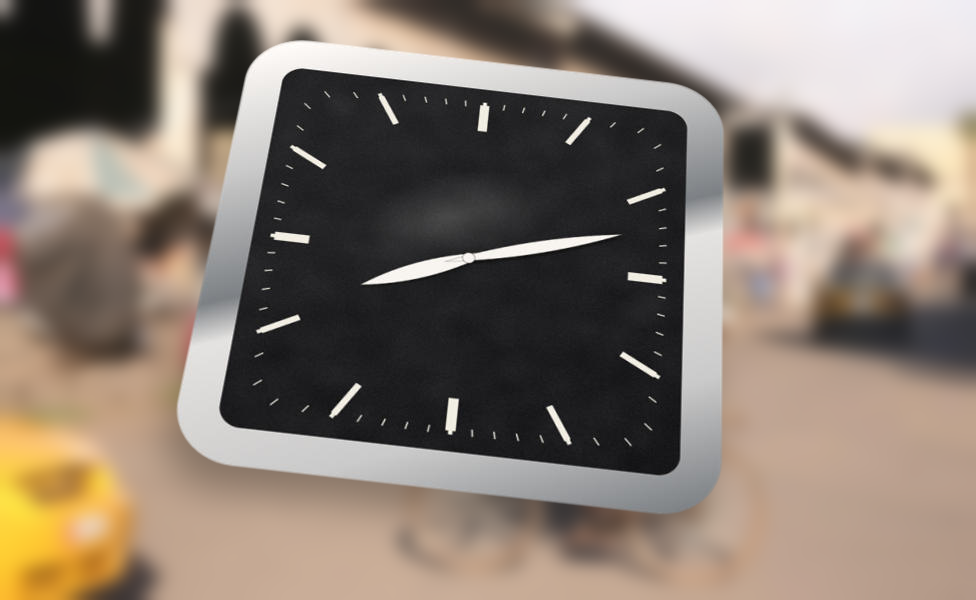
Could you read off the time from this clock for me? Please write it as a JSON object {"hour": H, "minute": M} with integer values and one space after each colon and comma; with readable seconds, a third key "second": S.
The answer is {"hour": 8, "minute": 12}
